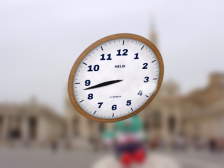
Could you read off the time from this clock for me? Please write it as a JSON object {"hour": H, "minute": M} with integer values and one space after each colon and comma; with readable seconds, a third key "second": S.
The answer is {"hour": 8, "minute": 43}
